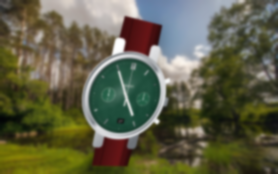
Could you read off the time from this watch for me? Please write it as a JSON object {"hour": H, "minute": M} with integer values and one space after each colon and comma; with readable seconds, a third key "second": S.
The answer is {"hour": 4, "minute": 55}
